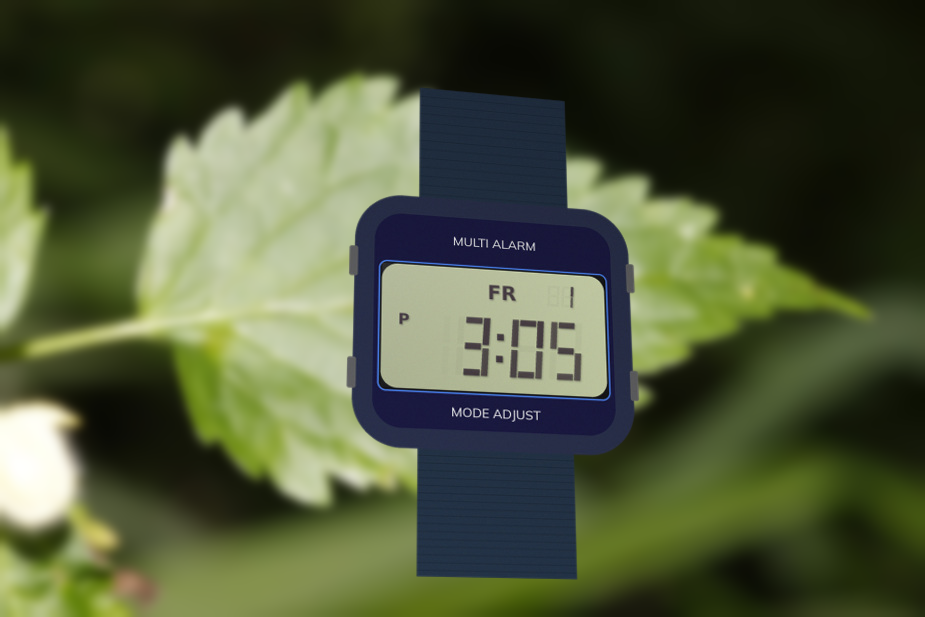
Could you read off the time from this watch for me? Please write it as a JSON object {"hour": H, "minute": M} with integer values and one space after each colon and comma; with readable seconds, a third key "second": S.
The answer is {"hour": 3, "minute": 5}
